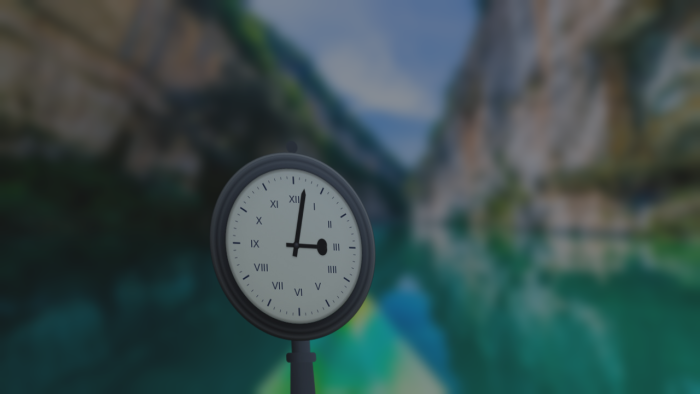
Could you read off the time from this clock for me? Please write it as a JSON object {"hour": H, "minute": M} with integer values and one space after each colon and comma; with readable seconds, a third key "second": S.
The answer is {"hour": 3, "minute": 2}
